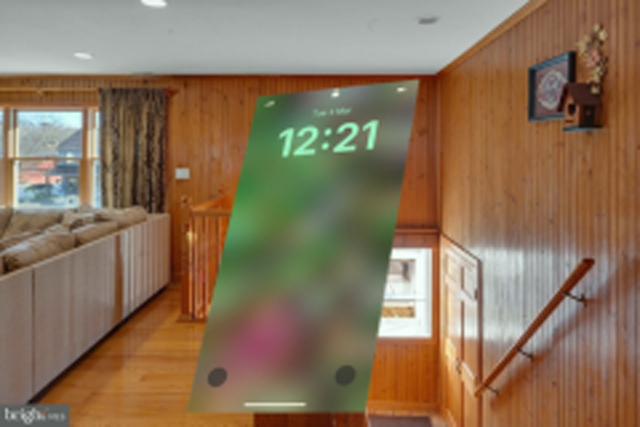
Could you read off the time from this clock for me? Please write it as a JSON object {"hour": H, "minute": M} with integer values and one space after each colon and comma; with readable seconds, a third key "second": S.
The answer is {"hour": 12, "minute": 21}
